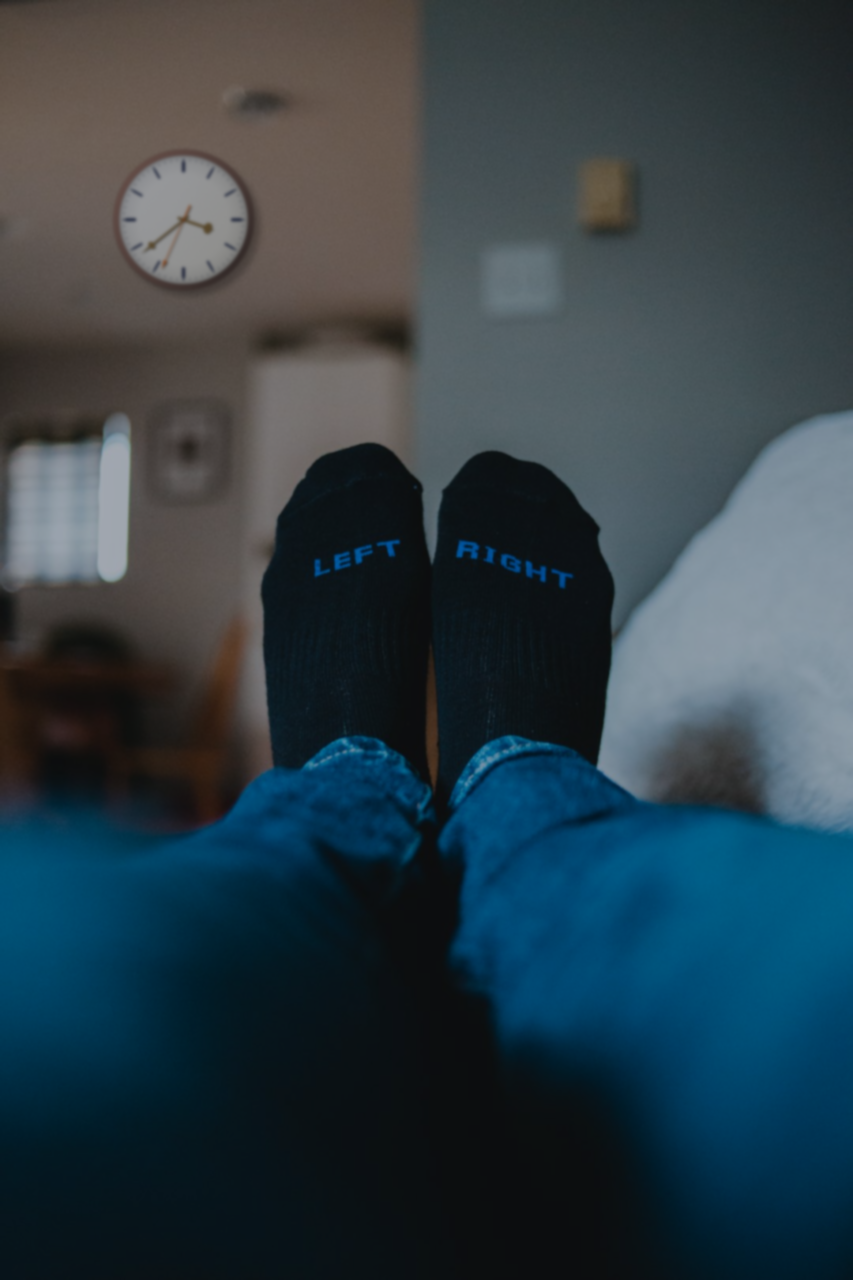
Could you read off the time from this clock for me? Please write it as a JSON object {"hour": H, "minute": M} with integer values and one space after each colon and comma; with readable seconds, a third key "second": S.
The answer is {"hour": 3, "minute": 38, "second": 34}
